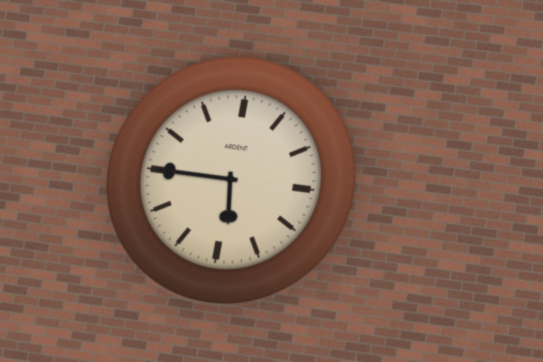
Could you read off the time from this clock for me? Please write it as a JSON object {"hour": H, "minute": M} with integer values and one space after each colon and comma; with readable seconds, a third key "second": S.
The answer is {"hour": 5, "minute": 45}
